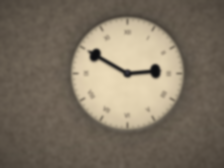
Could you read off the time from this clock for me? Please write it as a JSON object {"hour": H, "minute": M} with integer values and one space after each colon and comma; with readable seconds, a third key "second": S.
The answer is {"hour": 2, "minute": 50}
